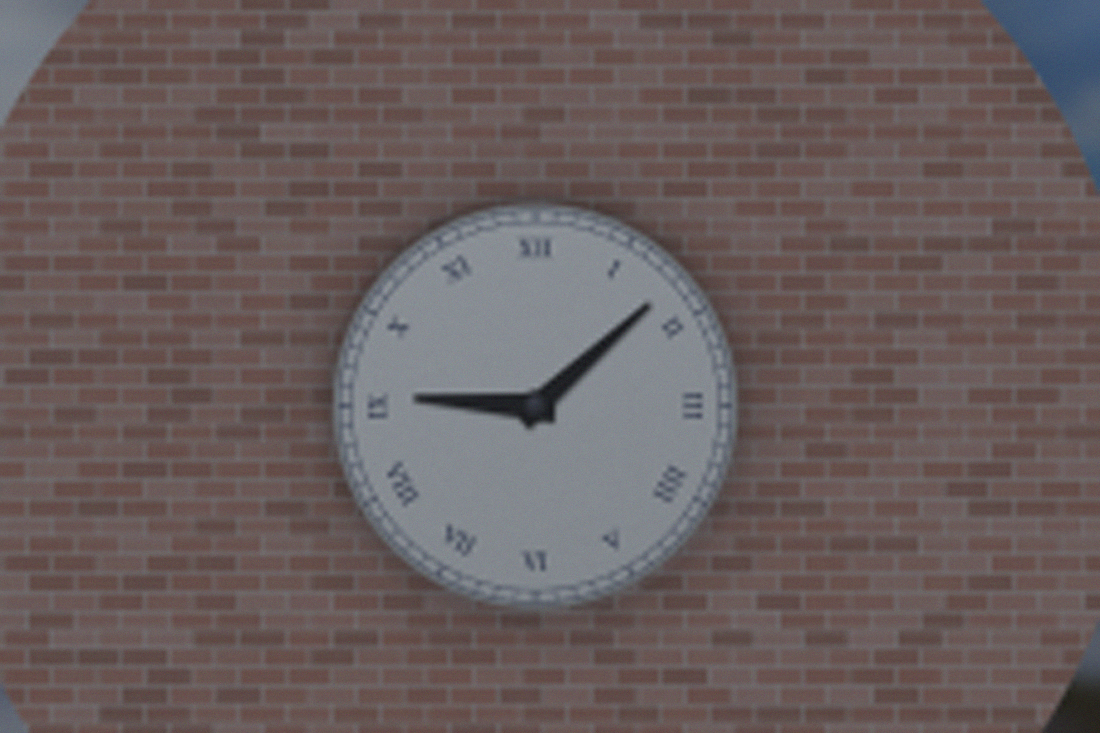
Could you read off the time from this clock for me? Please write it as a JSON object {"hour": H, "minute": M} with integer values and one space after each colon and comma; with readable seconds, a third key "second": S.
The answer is {"hour": 9, "minute": 8}
